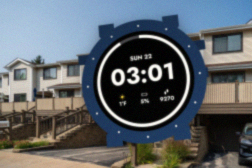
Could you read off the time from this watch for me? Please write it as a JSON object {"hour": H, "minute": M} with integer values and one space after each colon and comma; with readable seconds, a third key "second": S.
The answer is {"hour": 3, "minute": 1}
